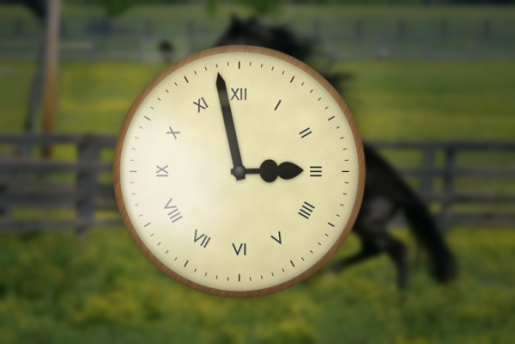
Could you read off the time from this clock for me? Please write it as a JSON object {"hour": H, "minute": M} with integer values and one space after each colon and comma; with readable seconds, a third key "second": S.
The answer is {"hour": 2, "minute": 58}
